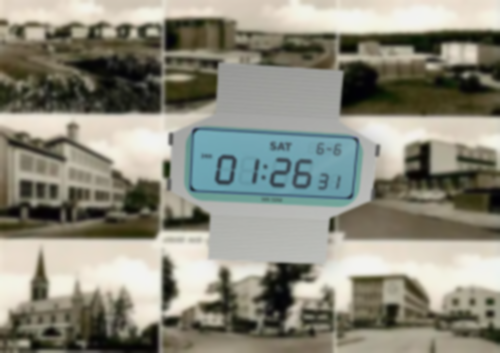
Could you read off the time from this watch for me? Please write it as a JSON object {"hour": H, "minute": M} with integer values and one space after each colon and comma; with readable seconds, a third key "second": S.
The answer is {"hour": 1, "minute": 26, "second": 31}
